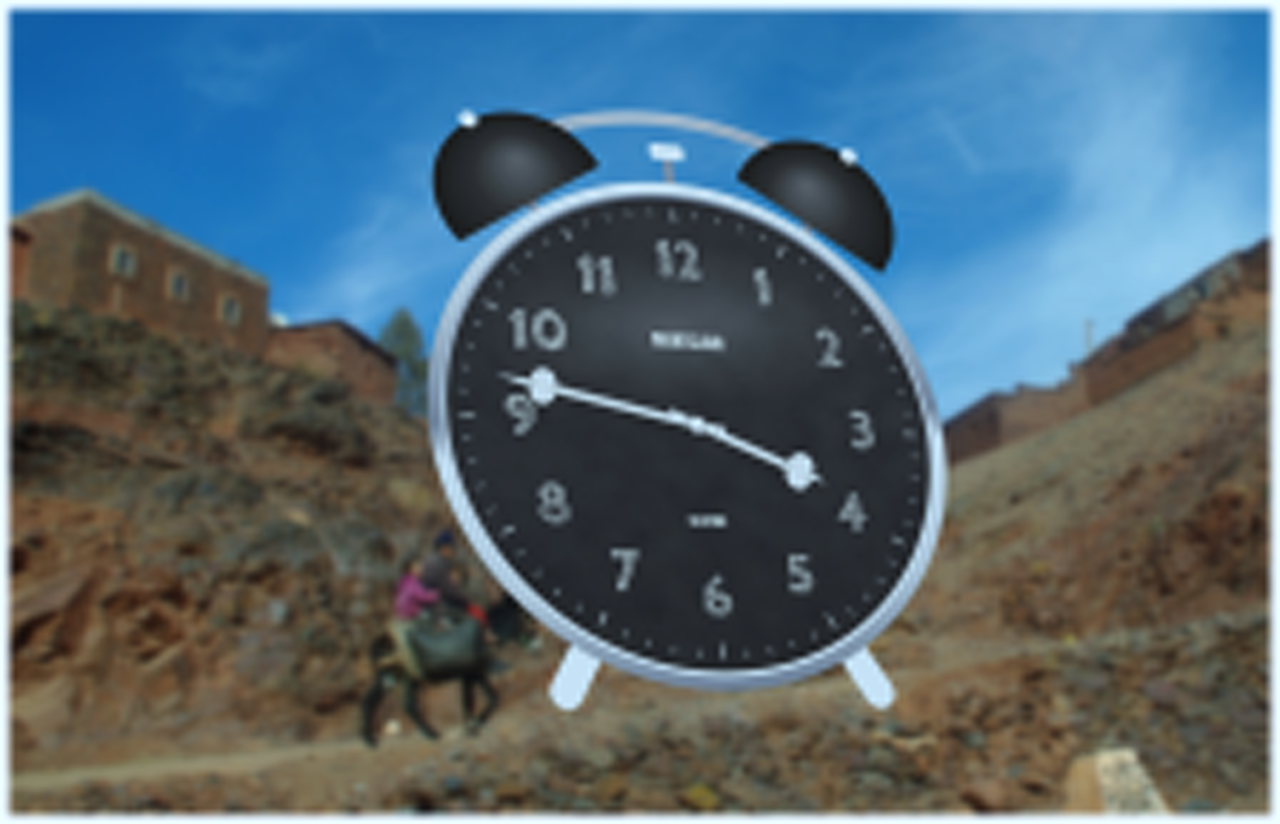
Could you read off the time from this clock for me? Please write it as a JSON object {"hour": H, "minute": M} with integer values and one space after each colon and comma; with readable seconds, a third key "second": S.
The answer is {"hour": 3, "minute": 47}
